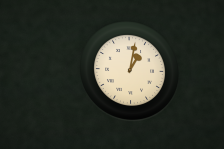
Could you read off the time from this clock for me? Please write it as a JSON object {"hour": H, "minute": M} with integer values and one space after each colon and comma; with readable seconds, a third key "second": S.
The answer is {"hour": 1, "minute": 2}
